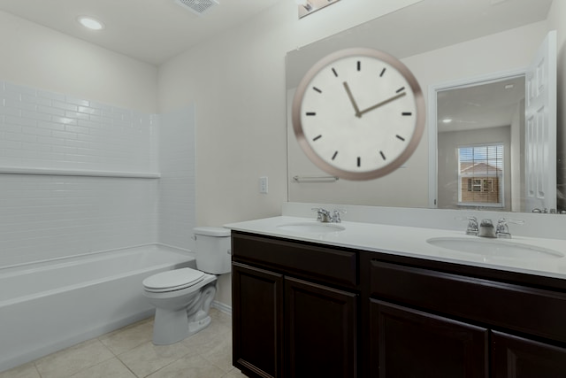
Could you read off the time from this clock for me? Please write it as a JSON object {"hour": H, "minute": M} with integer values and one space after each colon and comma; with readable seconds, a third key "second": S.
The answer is {"hour": 11, "minute": 11}
